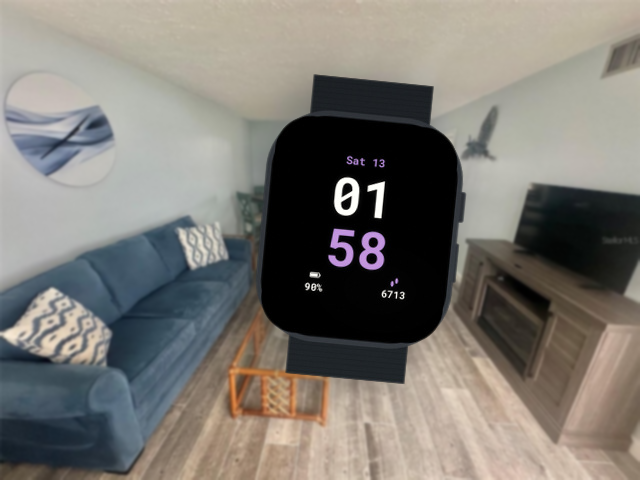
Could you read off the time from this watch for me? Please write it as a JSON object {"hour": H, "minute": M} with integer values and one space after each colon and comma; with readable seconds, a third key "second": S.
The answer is {"hour": 1, "minute": 58}
